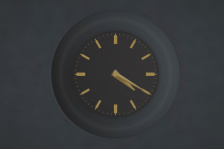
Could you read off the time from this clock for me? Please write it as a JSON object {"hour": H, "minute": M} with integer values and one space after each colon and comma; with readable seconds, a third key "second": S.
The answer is {"hour": 4, "minute": 20}
